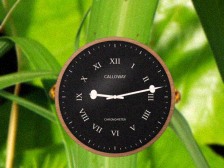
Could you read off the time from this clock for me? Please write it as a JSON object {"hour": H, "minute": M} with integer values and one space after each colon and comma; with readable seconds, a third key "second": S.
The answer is {"hour": 9, "minute": 13}
